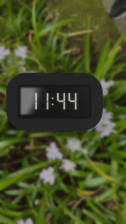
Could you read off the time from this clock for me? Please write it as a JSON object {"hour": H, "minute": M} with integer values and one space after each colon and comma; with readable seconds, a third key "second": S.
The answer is {"hour": 11, "minute": 44}
